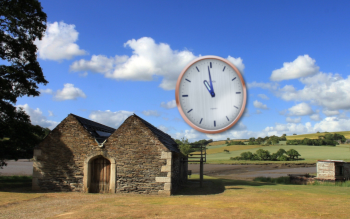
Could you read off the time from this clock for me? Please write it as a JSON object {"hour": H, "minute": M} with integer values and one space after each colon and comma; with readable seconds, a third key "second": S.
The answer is {"hour": 10, "minute": 59}
